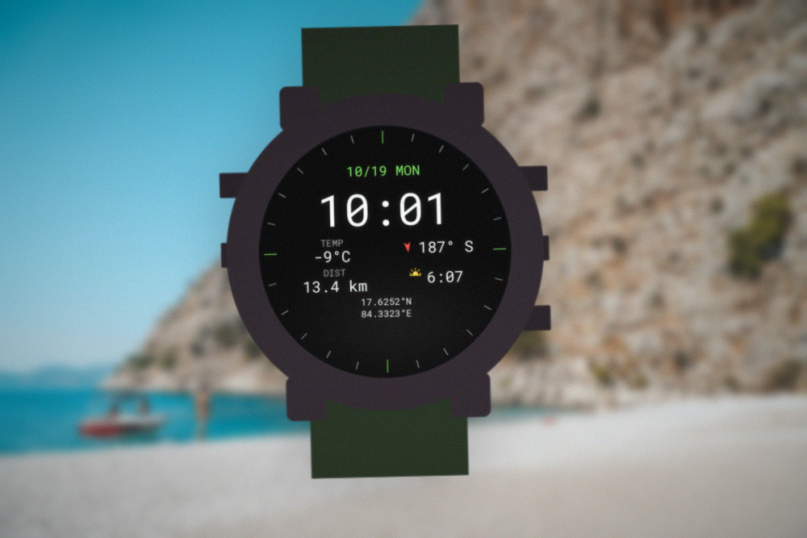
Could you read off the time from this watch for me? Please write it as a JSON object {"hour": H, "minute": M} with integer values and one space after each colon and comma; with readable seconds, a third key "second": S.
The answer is {"hour": 10, "minute": 1}
